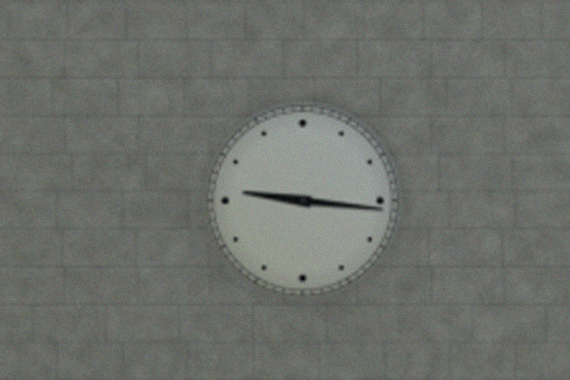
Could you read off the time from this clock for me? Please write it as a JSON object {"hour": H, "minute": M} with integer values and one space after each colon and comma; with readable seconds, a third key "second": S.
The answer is {"hour": 9, "minute": 16}
